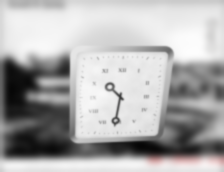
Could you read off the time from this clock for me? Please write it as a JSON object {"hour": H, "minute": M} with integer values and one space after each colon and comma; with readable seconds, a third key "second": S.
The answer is {"hour": 10, "minute": 31}
